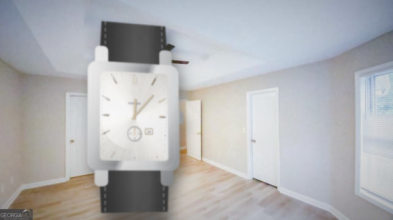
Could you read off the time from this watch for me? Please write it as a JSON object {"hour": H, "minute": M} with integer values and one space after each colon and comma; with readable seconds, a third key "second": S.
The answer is {"hour": 12, "minute": 7}
